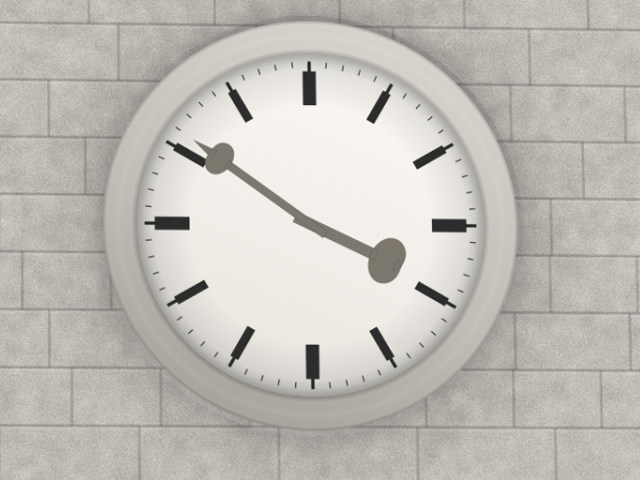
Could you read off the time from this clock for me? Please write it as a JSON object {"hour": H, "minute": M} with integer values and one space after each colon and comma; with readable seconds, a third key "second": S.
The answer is {"hour": 3, "minute": 51}
